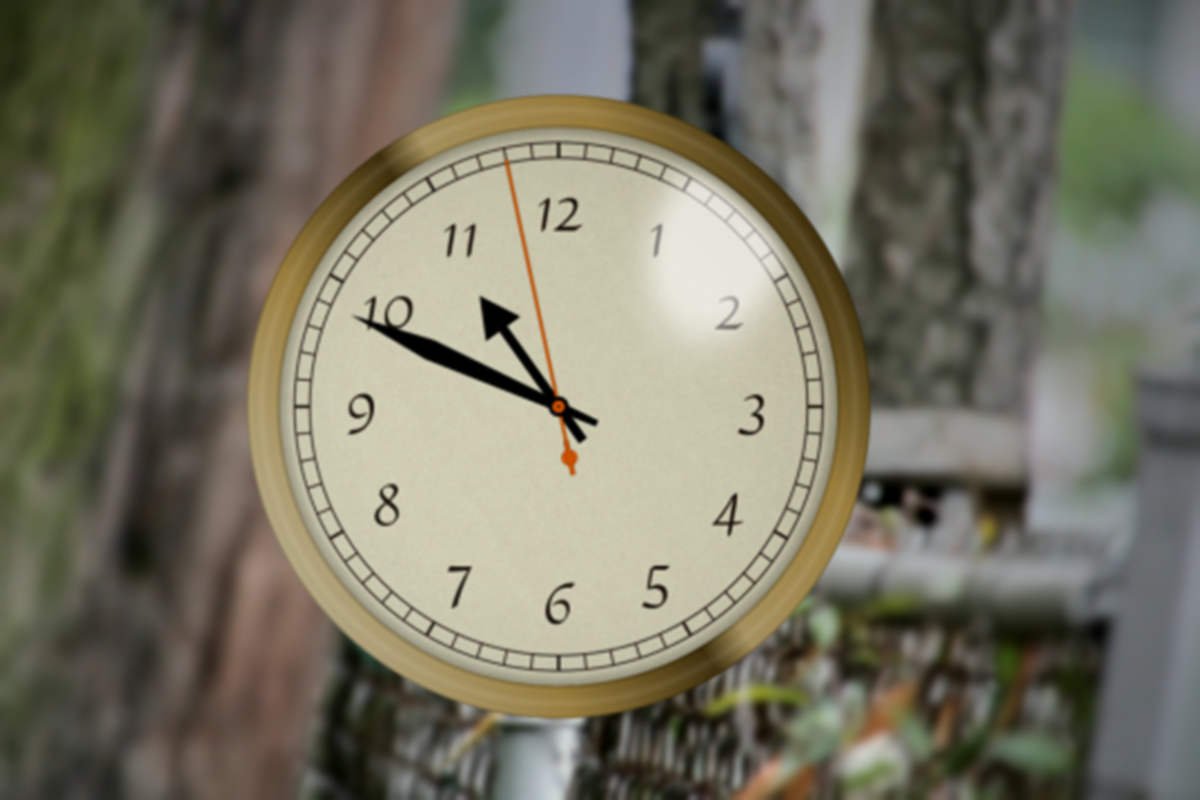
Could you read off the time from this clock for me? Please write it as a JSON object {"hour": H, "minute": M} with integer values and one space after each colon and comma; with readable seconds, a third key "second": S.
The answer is {"hour": 10, "minute": 48, "second": 58}
